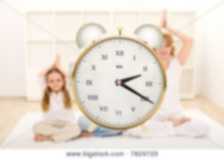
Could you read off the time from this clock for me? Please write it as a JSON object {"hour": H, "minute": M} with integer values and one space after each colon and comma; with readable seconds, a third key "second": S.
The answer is {"hour": 2, "minute": 20}
